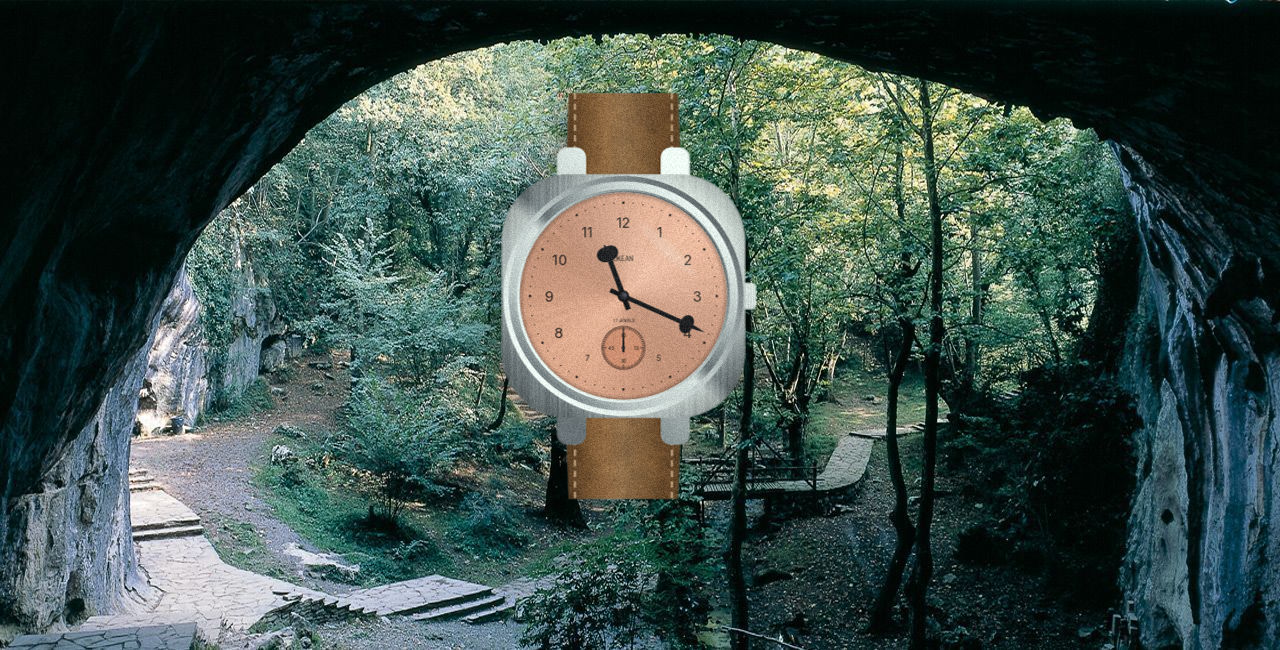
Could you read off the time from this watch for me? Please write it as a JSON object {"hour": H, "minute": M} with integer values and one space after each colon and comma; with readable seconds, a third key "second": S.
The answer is {"hour": 11, "minute": 19}
